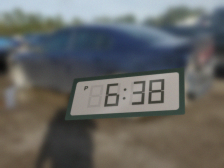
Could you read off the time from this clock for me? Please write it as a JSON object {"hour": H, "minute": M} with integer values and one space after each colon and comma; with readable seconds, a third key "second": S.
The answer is {"hour": 6, "minute": 38}
